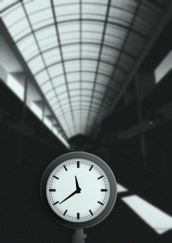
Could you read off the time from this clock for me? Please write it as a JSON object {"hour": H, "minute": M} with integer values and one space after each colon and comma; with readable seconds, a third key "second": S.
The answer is {"hour": 11, "minute": 39}
